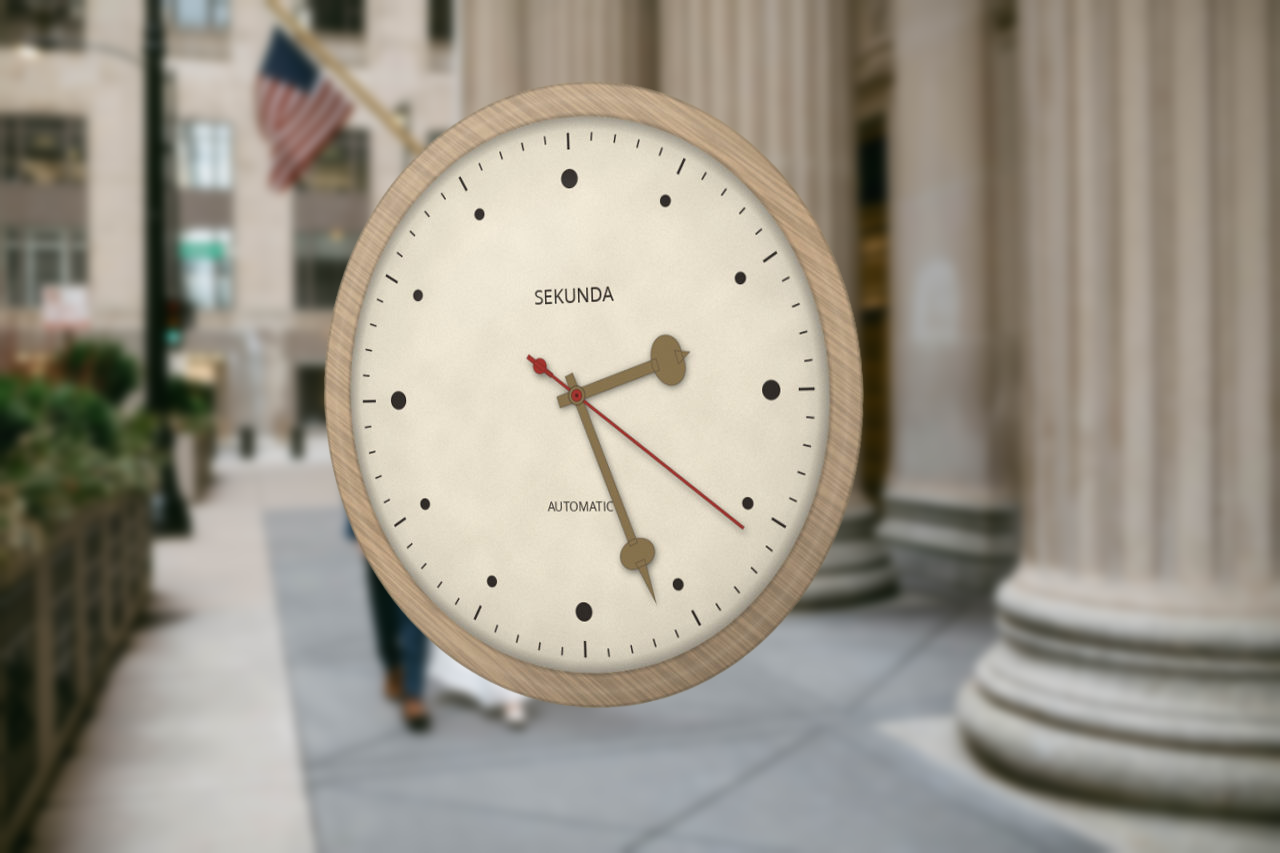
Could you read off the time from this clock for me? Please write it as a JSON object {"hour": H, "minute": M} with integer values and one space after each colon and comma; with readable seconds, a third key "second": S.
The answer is {"hour": 2, "minute": 26, "second": 21}
